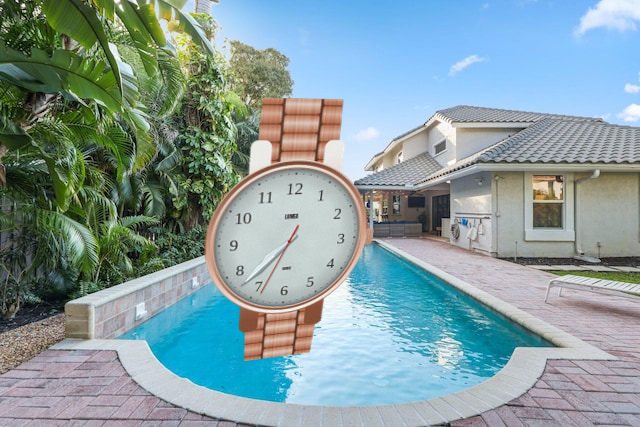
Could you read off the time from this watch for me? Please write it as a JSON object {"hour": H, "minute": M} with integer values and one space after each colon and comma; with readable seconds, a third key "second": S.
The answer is {"hour": 7, "minute": 37, "second": 34}
